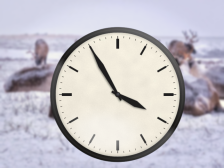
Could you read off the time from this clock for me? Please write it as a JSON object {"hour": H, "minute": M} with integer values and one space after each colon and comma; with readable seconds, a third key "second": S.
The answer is {"hour": 3, "minute": 55}
